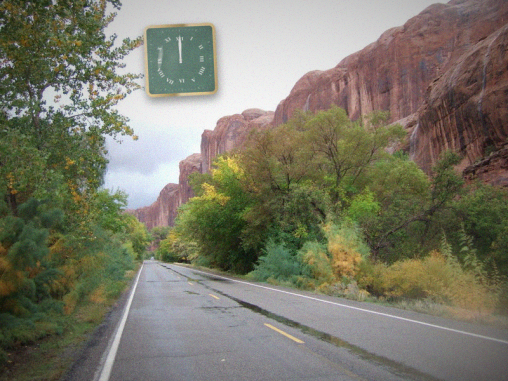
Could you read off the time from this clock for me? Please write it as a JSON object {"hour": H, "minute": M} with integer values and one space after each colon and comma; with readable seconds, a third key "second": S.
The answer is {"hour": 12, "minute": 0}
